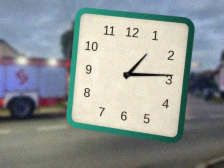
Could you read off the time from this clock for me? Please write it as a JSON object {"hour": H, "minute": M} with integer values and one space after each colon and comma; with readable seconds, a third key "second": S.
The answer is {"hour": 1, "minute": 14}
